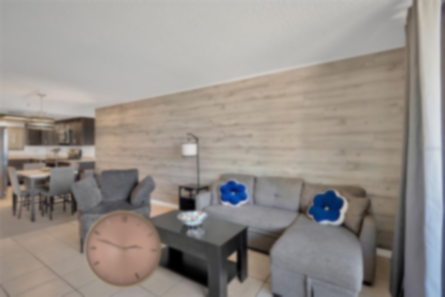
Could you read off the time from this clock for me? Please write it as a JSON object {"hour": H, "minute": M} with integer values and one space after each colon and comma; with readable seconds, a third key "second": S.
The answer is {"hour": 2, "minute": 48}
